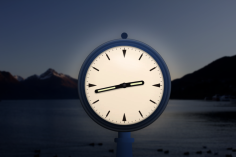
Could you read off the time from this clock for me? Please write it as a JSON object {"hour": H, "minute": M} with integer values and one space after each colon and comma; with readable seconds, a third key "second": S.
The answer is {"hour": 2, "minute": 43}
